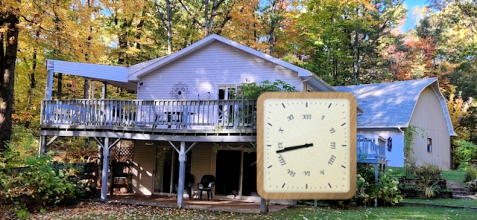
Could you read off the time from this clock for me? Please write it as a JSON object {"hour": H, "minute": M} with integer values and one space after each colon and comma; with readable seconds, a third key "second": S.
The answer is {"hour": 8, "minute": 43}
